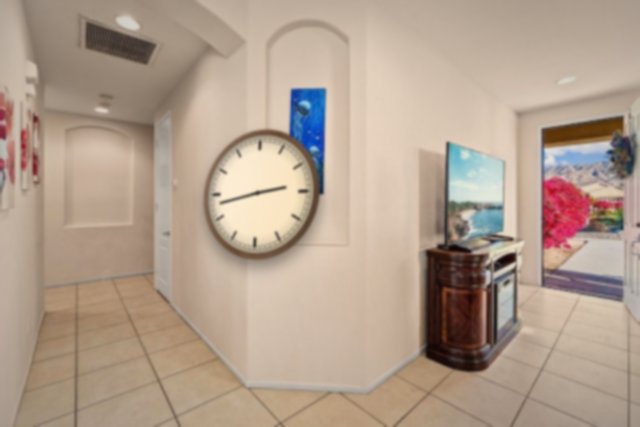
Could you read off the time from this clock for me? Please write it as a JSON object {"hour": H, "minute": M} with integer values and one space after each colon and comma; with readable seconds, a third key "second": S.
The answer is {"hour": 2, "minute": 43}
